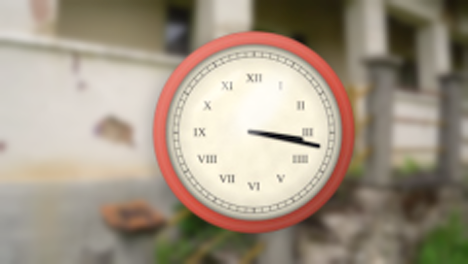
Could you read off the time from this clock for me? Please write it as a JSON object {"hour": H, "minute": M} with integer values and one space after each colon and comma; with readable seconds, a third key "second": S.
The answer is {"hour": 3, "minute": 17}
